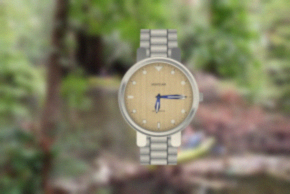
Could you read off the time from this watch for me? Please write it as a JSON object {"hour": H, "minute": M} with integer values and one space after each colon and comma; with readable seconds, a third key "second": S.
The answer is {"hour": 6, "minute": 15}
